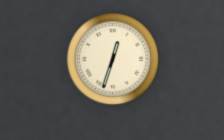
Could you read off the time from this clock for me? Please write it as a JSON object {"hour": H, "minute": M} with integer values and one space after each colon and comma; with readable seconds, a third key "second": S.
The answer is {"hour": 12, "minute": 33}
